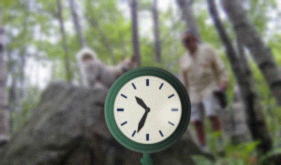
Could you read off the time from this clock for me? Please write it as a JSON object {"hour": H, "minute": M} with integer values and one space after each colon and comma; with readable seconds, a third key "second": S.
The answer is {"hour": 10, "minute": 34}
